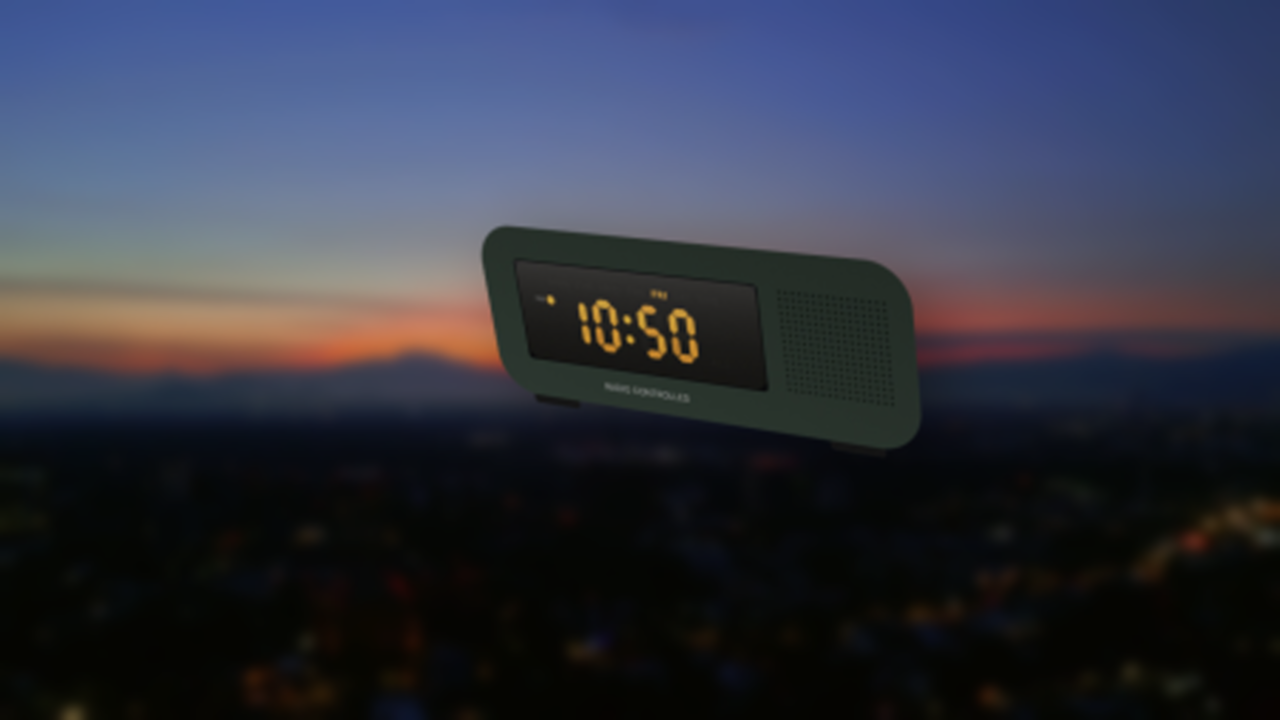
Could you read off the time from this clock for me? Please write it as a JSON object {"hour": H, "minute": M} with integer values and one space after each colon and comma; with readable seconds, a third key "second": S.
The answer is {"hour": 10, "minute": 50}
